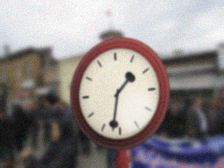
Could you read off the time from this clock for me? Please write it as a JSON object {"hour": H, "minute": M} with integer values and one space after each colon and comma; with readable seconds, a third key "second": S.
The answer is {"hour": 1, "minute": 32}
